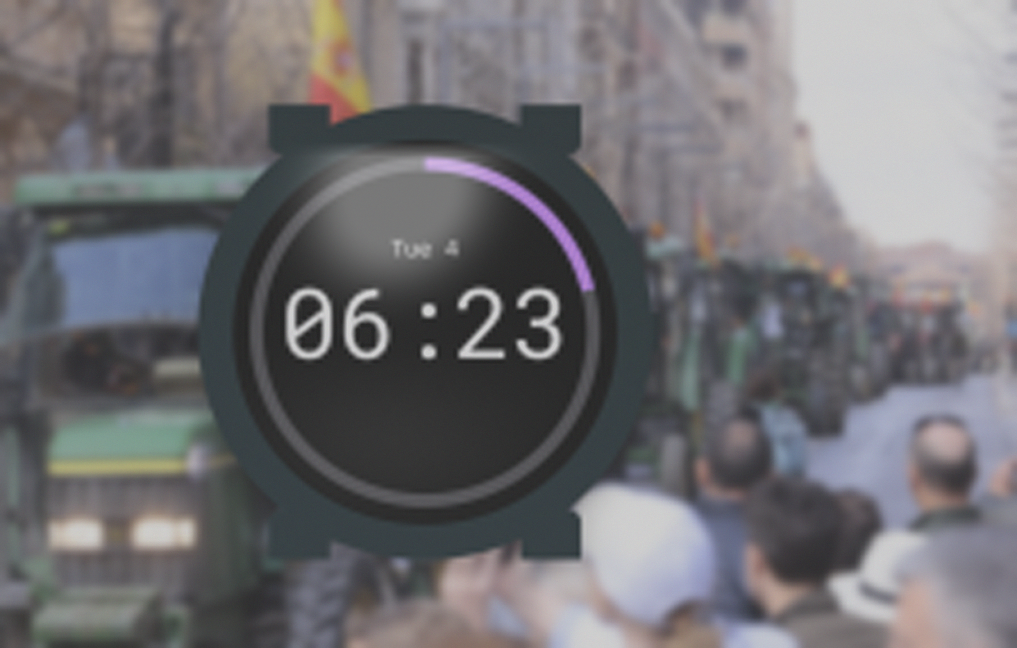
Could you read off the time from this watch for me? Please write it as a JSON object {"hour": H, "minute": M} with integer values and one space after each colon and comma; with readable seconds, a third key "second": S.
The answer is {"hour": 6, "minute": 23}
